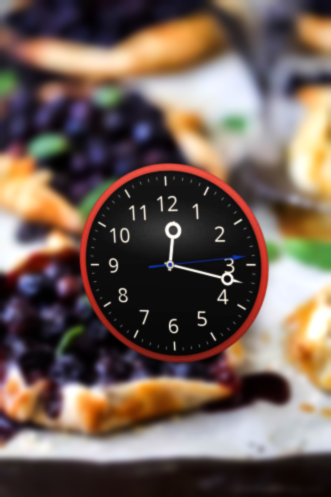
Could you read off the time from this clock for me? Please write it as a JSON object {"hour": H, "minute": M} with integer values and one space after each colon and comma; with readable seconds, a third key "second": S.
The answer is {"hour": 12, "minute": 17, "second": 14}
